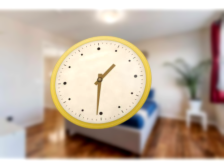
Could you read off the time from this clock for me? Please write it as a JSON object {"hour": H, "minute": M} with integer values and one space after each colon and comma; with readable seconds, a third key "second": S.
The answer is {"hour": 1, "minute": 31}
